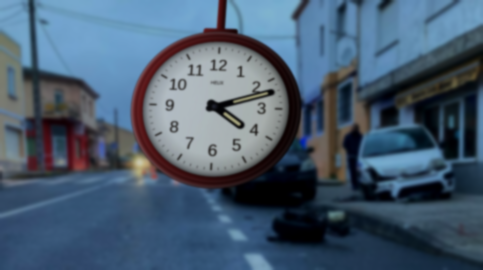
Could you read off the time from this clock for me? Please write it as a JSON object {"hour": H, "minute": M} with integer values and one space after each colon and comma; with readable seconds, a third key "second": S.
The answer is {"hour": 4, "minute": 12}
